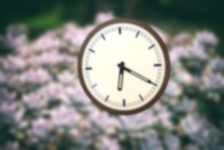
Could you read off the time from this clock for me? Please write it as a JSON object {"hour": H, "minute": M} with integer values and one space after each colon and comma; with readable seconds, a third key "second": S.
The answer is {"hour": 6, "minute": 20}
